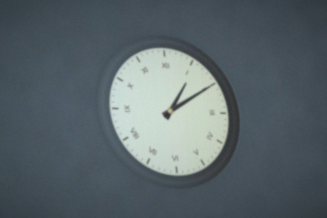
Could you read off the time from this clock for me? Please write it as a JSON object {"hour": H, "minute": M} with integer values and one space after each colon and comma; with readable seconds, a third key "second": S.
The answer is {"hour": 1, "minute": 10}
